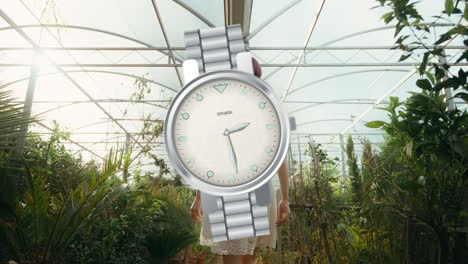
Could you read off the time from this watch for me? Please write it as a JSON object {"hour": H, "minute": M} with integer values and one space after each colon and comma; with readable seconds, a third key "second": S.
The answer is {"hour": 2, "minute": 29}
